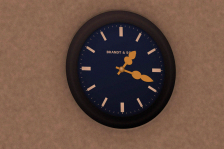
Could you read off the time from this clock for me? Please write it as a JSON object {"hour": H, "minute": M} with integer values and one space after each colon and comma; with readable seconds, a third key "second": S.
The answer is {"hour": 1, "minute": 18}
